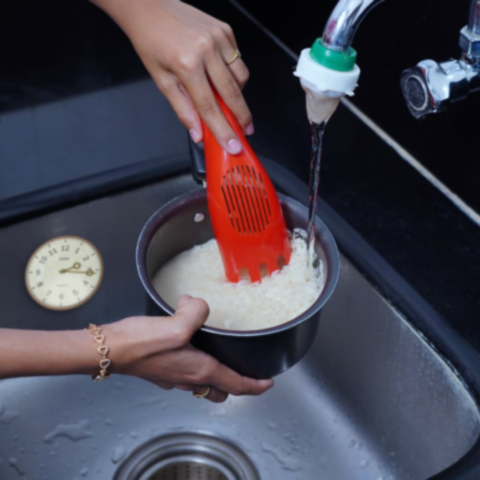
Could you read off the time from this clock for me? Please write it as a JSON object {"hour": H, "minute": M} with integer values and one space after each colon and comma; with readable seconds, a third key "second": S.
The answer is {"hour": 2, "minute": 16}
